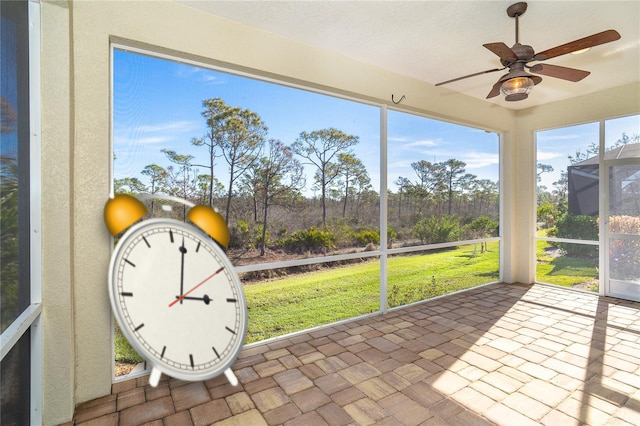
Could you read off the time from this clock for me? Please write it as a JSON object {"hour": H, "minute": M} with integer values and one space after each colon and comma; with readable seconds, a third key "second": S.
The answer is {"hour": 3, "minute": 2, "second": 10}
